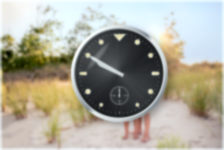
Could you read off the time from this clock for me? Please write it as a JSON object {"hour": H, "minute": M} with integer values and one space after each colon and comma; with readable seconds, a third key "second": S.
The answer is {"hour": 9, "minute": 50}
